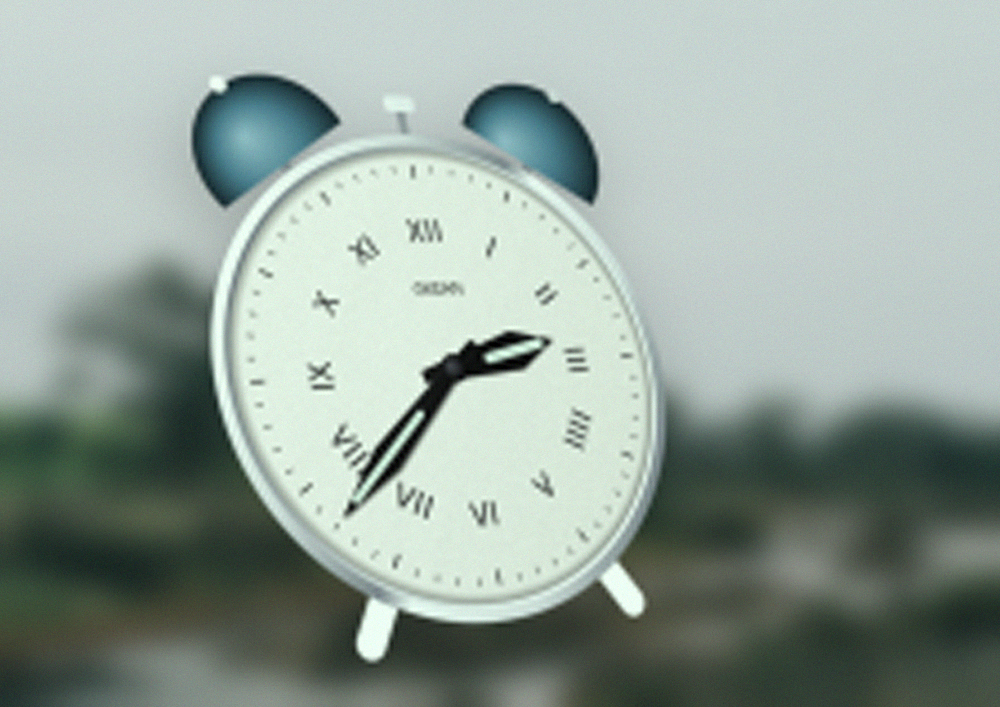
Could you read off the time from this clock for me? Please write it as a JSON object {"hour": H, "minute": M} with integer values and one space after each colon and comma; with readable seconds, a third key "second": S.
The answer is {"hour": 2, "minute": 38}
